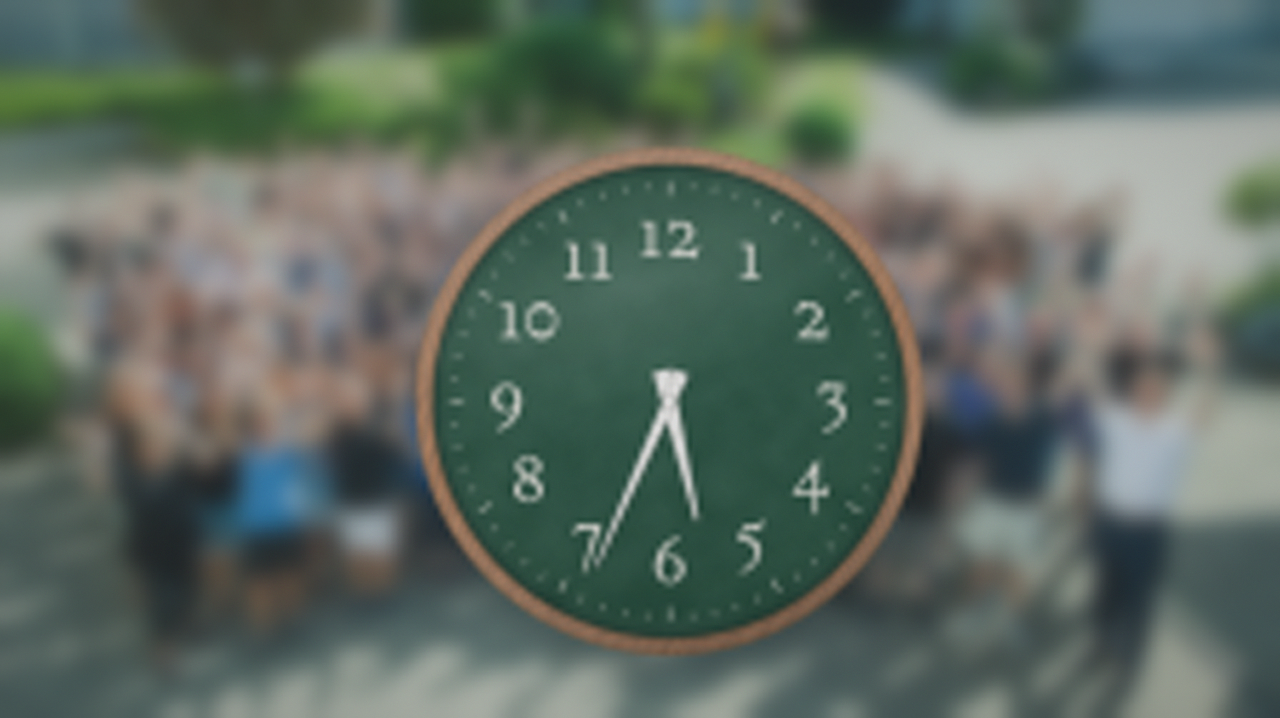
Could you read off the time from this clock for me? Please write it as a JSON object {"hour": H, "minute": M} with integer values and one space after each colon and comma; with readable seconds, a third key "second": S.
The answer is {"hour": 5, "minute": 34}
